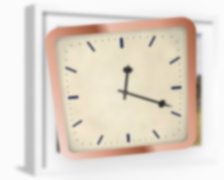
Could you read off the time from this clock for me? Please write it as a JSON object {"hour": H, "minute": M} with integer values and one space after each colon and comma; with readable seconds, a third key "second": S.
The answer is {"hour": 12, "minute": 19}
